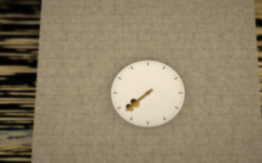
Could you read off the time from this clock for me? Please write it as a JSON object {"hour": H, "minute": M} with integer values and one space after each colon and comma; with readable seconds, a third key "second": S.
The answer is {"hour": 7, "minute": 38}
